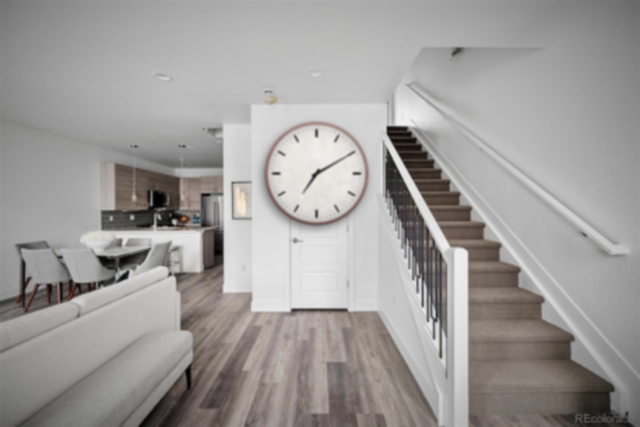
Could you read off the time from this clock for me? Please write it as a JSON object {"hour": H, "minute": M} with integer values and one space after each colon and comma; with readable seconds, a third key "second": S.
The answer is {"hour": 7, "minute": 10}
